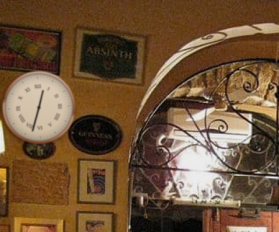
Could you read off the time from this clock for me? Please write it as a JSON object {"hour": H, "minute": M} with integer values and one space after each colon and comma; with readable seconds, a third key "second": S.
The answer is {"hour": 12, "minute": 33}
